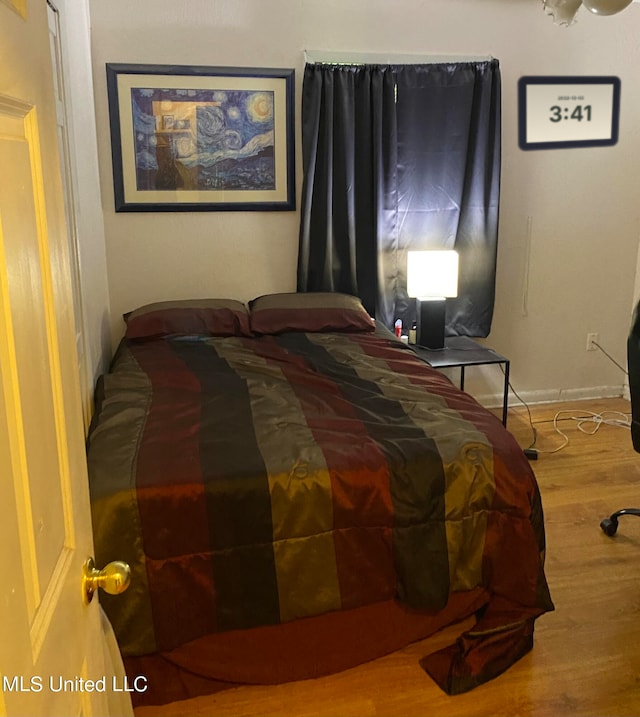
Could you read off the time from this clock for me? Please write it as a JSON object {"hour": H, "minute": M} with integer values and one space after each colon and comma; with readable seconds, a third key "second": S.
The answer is {"hour": 3, "minute": 41}
